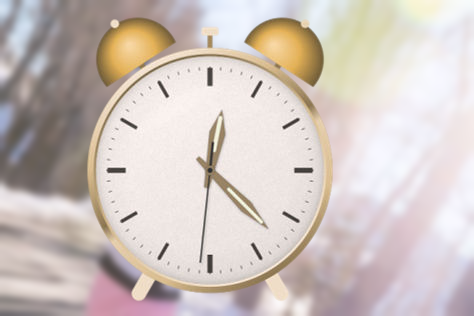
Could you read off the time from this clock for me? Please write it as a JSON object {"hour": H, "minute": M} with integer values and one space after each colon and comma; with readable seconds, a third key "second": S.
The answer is {"hour": 12, "minute": 22, "second": 31}
